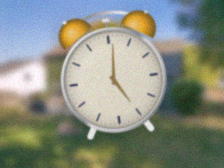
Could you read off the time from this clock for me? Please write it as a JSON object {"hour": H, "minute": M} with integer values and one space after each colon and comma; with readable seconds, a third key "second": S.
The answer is {"hour": 5, "minute": 1}
